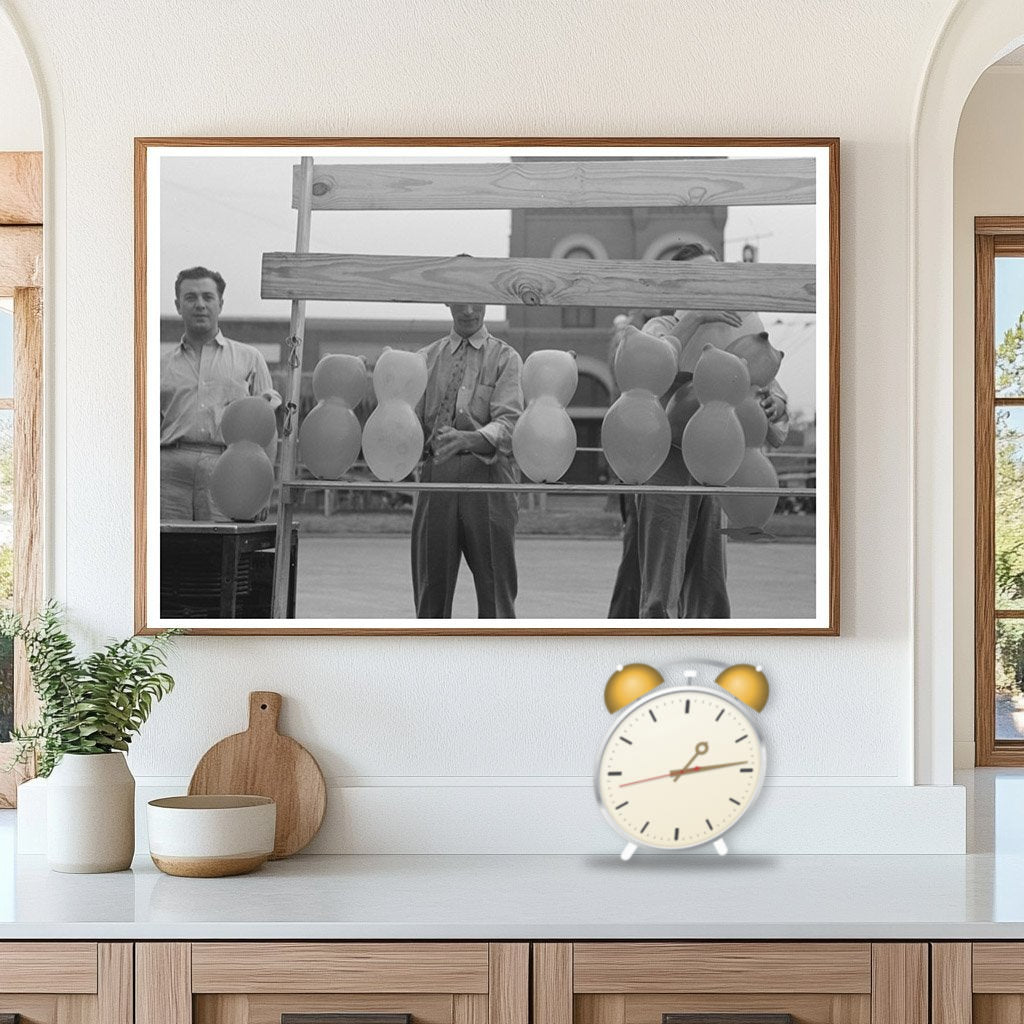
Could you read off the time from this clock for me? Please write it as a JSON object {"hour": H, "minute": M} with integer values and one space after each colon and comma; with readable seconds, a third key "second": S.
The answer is {"hour": 1, "minute": 13, "second": 43}
